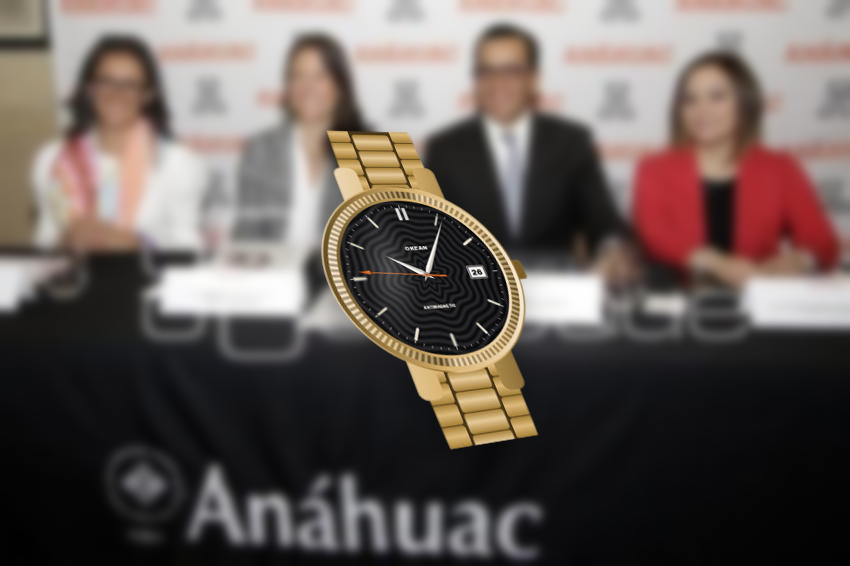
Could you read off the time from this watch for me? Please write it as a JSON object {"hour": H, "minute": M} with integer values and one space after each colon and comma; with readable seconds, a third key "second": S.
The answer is {"hour": 10, "minute": 5, "second": 46}
